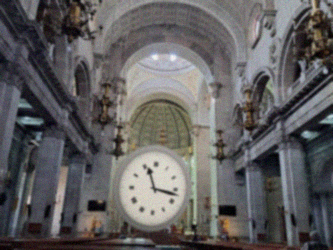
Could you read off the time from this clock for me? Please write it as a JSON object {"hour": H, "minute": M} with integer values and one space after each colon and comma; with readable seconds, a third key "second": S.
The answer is {"hour": 11, "minute": 17}
